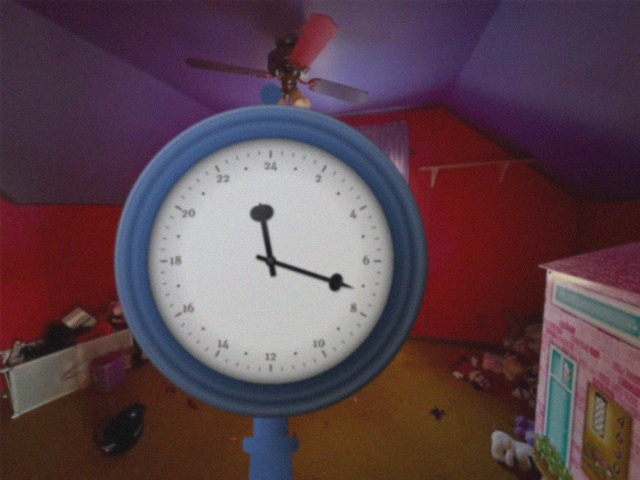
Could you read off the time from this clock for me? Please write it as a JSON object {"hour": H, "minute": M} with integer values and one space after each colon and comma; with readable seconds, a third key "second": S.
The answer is {"hour": 23, "minute": 18}
